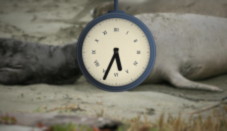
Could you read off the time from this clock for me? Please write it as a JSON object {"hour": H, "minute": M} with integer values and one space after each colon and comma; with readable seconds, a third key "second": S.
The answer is {"hour": 5, "minute": 34}
